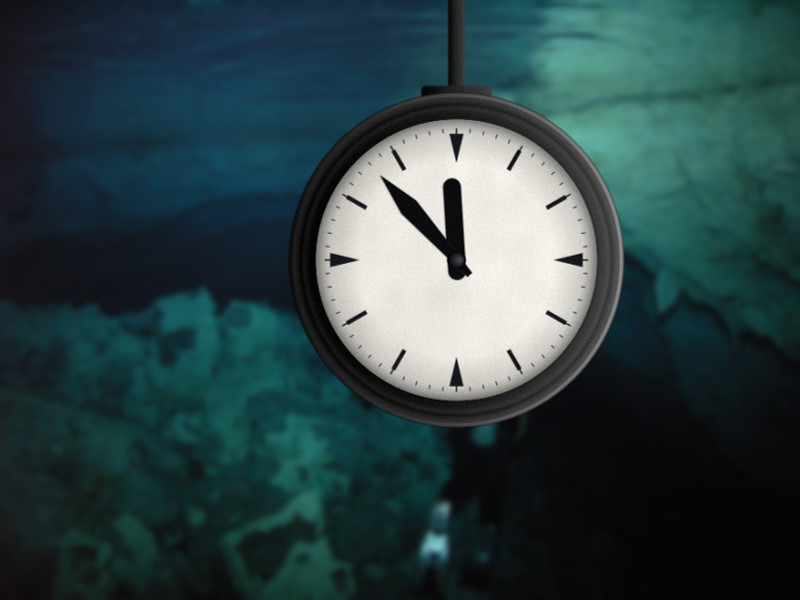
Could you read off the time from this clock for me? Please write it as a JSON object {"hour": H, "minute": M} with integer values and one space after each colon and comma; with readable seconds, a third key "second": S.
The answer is {"hour": 11, "minute": 53}
